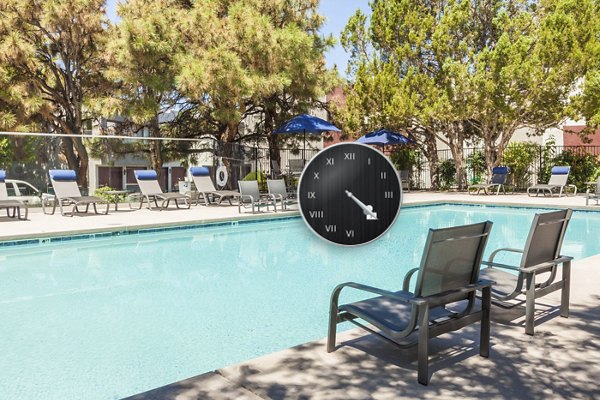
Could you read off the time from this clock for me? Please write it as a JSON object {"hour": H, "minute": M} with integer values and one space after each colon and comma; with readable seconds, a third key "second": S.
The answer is {"hour": 4, "minute": 22}
